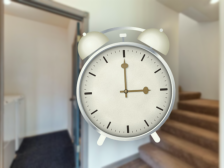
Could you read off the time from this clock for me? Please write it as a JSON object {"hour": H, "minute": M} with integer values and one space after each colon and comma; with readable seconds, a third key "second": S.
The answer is {"hour": 3, "minute": 0}
